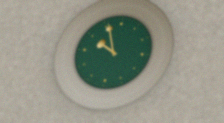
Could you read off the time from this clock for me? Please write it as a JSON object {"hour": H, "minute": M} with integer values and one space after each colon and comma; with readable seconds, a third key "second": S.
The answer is {"hour": 9, "minute": 56}
